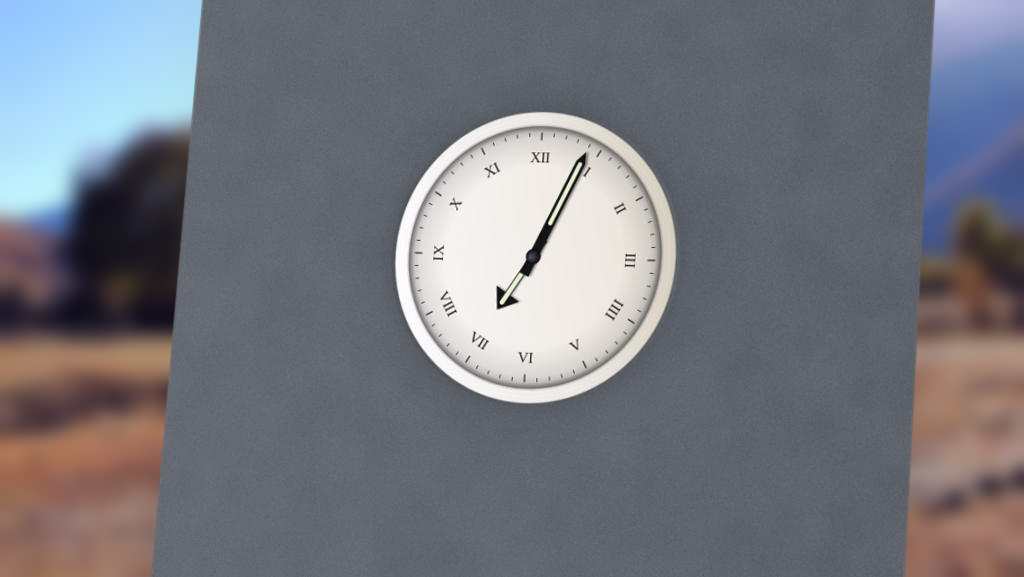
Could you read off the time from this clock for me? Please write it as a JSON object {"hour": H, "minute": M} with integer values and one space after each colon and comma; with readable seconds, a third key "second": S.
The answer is {"hour": 7, "minute": 4}
